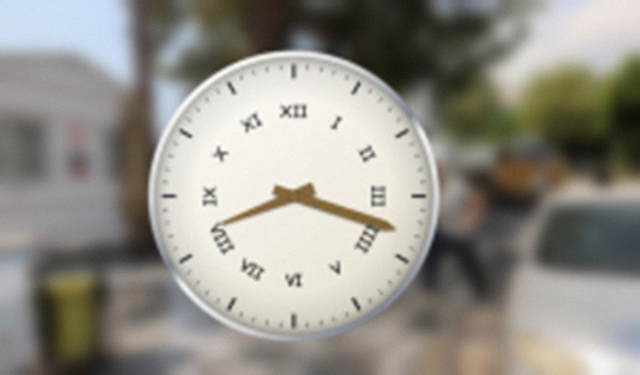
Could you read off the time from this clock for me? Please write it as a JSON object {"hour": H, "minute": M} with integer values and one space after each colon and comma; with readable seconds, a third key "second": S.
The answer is {"hour": 8, "minute": 18}
